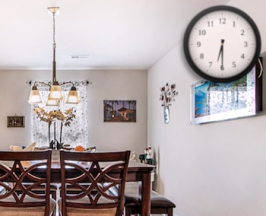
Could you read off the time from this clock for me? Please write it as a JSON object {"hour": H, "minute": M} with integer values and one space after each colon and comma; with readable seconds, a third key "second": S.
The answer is {"hour": 6, "minute": 30}
